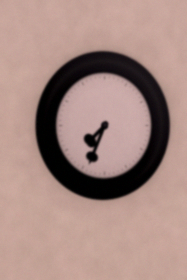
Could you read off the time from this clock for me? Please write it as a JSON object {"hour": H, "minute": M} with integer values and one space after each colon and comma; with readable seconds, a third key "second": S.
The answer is {"hour": 7, "minute": 34}
